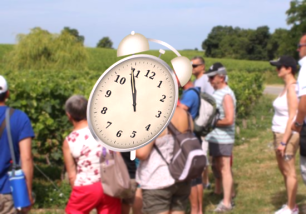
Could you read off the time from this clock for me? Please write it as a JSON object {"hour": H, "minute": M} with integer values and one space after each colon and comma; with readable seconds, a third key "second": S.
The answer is {"hour": 10, "minute": 54}
